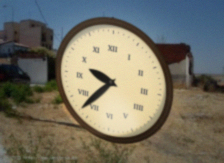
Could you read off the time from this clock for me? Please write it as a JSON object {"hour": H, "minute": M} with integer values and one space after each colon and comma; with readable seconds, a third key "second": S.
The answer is {"hour": 9, "minute": 37}
